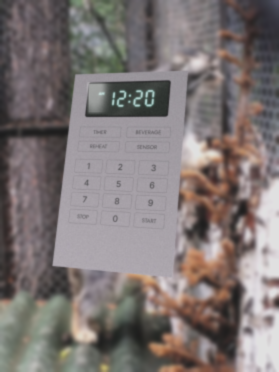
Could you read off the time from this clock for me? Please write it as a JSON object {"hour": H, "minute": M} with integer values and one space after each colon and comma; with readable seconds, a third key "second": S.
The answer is {"hour": 12, "minute": 20}
